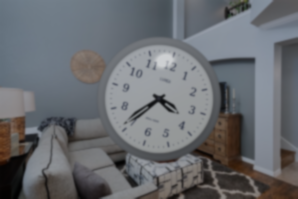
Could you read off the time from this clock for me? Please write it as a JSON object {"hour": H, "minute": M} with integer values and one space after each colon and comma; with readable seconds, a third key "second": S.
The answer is {"hour": 3, "minute": 36}
